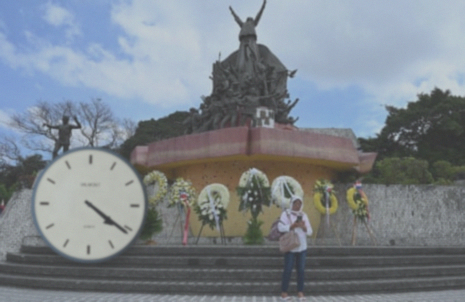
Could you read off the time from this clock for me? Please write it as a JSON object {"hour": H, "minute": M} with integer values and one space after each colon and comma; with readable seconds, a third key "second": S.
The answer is {"hour": 4, "minute": 21}
